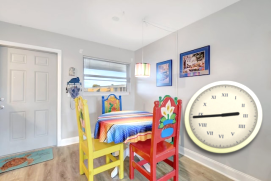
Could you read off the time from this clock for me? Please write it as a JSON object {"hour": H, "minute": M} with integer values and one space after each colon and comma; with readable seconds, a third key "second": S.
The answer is {"hour": 2, "minute": 44}
